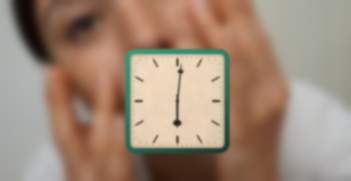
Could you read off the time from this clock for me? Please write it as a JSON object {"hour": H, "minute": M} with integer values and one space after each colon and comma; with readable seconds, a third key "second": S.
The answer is {"hour": 6, "minute": 1}
